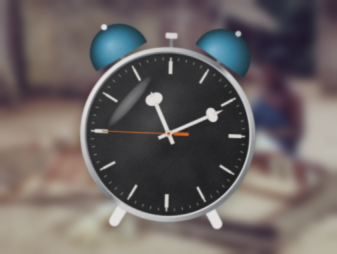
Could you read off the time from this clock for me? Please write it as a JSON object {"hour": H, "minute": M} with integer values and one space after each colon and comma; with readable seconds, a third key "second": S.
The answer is {"hour": 11, "minute": 10, "second": 45}
